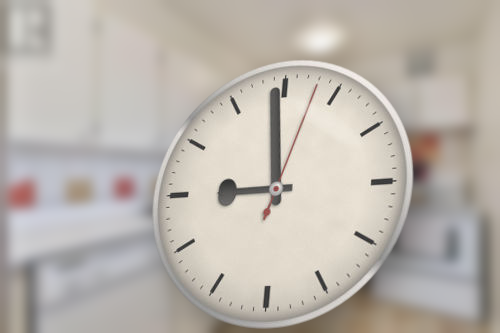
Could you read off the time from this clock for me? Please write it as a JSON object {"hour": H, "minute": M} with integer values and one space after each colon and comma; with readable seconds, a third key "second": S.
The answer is {"hour": 8, "minute": 59, "second": 3}
